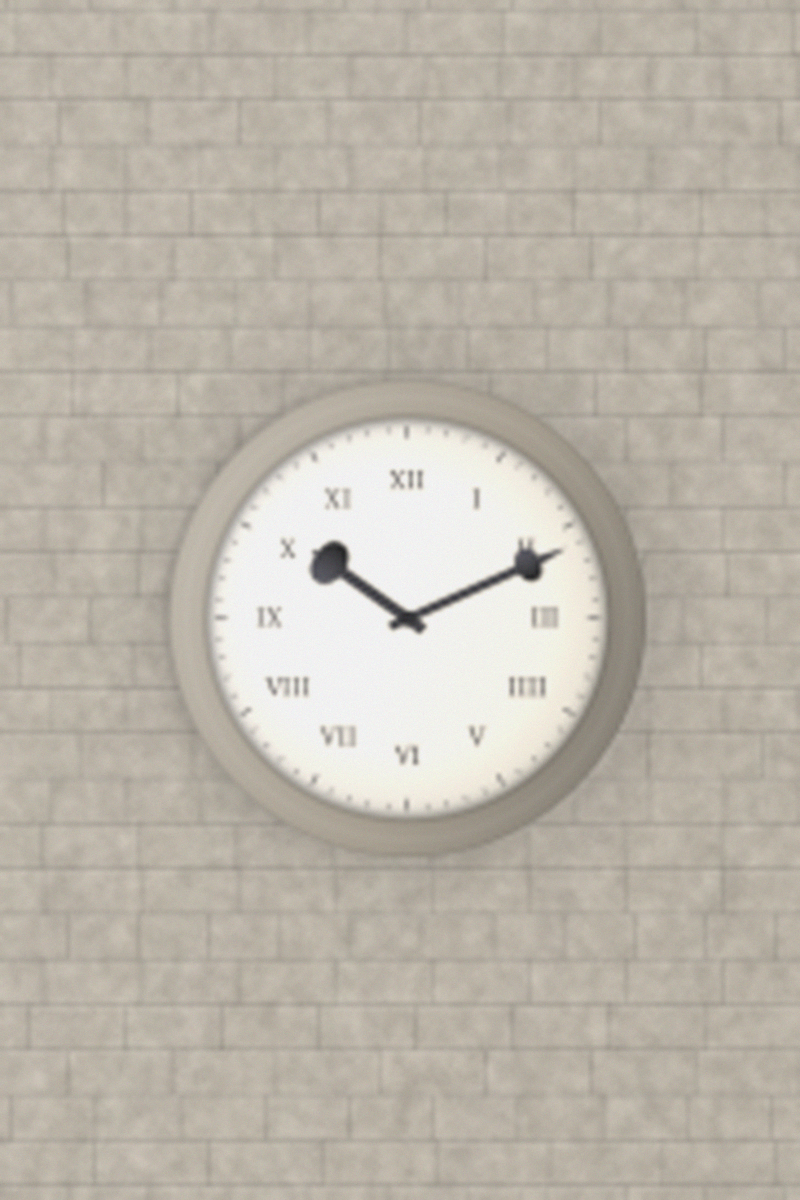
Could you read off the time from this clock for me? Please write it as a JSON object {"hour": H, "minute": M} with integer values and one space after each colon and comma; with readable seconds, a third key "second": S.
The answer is {"hour": 10, "minute": 11}
